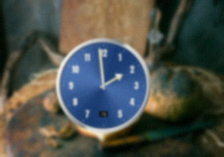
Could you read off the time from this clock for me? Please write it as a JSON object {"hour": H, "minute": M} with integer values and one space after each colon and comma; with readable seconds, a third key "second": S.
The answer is {"hour": 1, "minute": 59}
